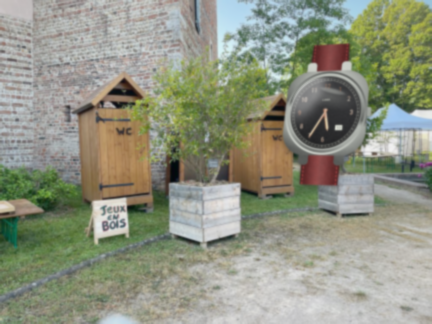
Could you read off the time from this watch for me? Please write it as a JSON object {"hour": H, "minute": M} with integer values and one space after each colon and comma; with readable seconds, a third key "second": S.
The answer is {"hour": 5, "minute": 35}
